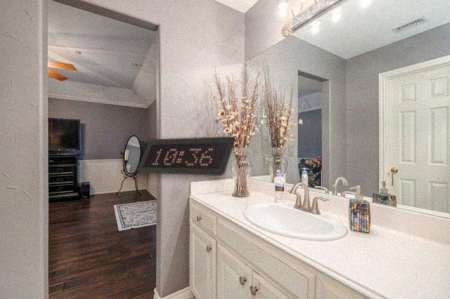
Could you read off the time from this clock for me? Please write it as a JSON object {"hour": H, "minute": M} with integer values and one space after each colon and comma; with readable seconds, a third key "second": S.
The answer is {"hour": 10, "minute": 36}
